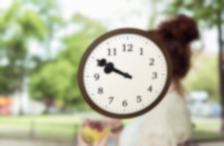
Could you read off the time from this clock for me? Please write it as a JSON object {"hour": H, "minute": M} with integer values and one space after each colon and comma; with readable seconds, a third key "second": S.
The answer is {"hour": 9, "minute": 50}
